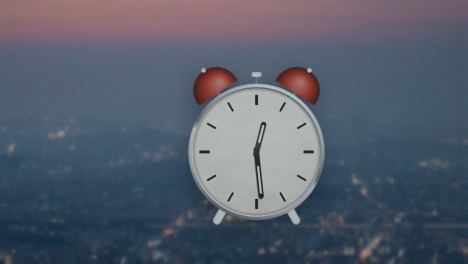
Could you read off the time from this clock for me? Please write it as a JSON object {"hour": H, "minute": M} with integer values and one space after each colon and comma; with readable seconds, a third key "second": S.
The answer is {"hour": 12, "minute": 29}
